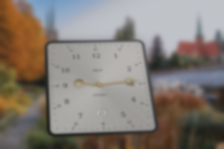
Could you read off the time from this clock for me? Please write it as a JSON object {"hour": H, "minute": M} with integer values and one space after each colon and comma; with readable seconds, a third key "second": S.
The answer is {"hour": 9, "minute": 14}
